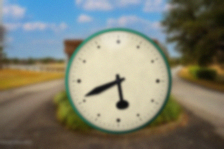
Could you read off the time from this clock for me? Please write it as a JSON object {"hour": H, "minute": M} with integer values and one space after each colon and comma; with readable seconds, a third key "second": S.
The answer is {"hour": 5, "minute": 41}
